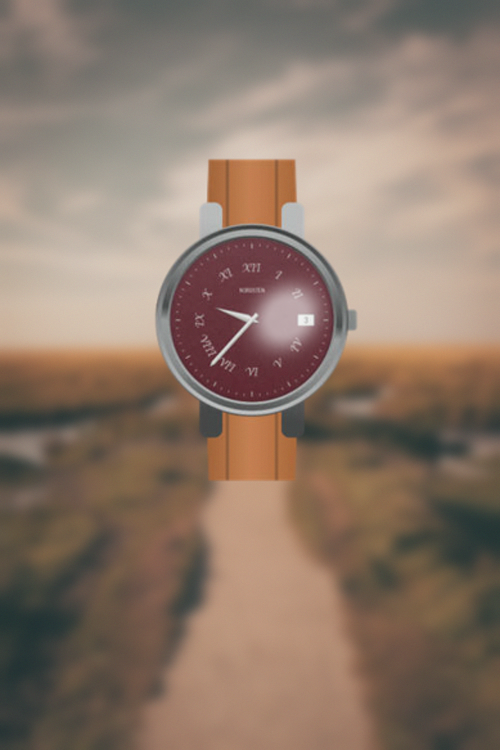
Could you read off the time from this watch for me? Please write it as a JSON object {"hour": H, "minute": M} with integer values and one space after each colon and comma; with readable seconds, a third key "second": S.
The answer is {"hour": 9, "minute": 37}
